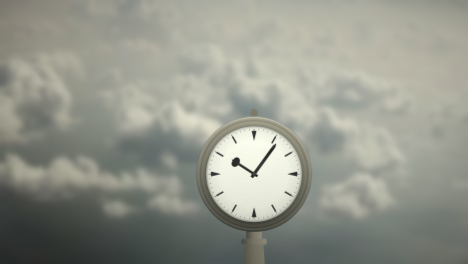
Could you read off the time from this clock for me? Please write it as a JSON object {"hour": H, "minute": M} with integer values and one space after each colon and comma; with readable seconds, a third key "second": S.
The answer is {"hour": 10, "minute": 6}
